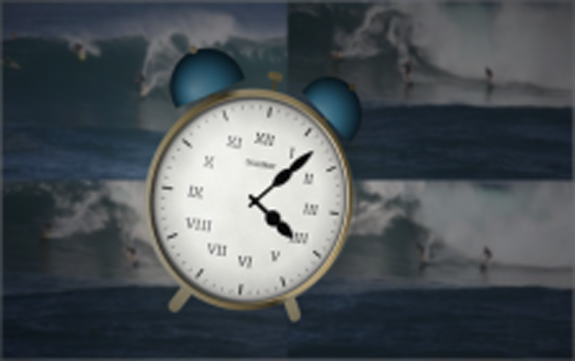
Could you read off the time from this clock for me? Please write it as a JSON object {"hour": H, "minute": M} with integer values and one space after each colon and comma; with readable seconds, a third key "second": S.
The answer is {"hour": 4, "minute": 7}
